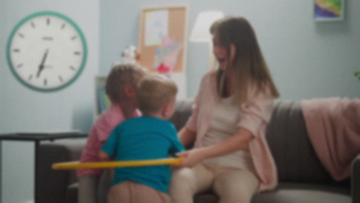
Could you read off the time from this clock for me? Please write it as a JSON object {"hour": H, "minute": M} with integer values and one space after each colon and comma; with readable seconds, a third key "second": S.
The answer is {"hour": 6, "minute": 33}
